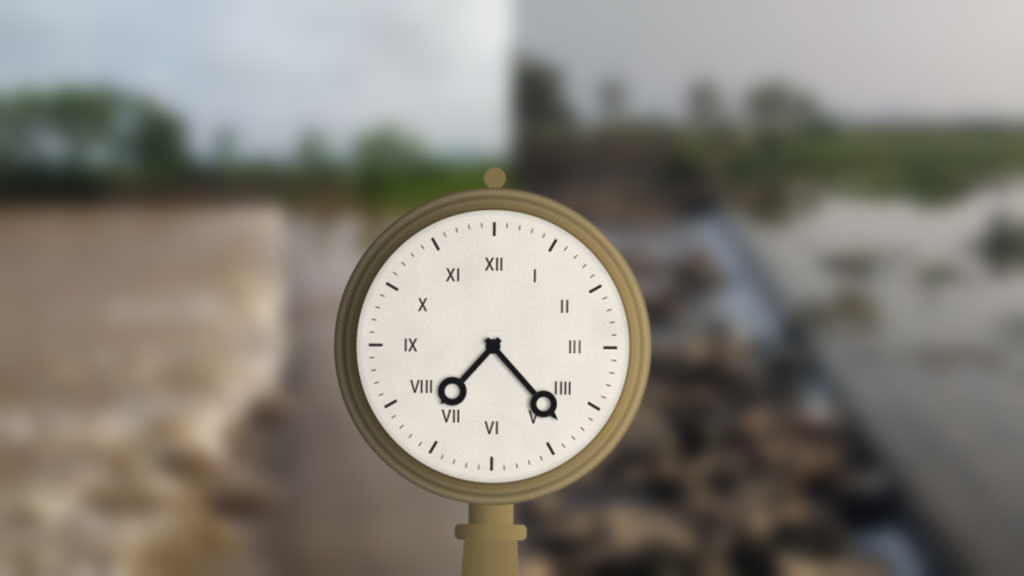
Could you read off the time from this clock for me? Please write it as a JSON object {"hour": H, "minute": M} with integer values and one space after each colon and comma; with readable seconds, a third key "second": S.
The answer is {"hour": 7, "minute": 23}
